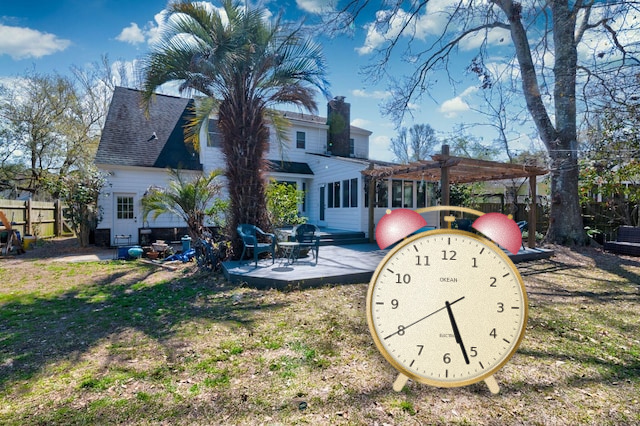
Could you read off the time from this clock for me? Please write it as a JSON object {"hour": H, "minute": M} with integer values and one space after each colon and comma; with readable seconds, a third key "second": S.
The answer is {"hour": 5, "minute": 26, "second": 40}
